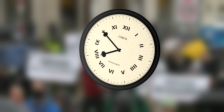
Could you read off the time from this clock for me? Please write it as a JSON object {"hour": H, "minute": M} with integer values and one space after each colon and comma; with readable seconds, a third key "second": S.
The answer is {"hour": 7, "minute": 50}
